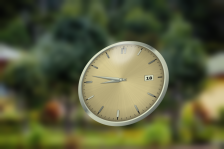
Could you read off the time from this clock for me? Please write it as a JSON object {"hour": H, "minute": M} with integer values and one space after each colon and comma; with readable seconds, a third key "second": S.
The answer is {"hour": 8, "minute": 47}
